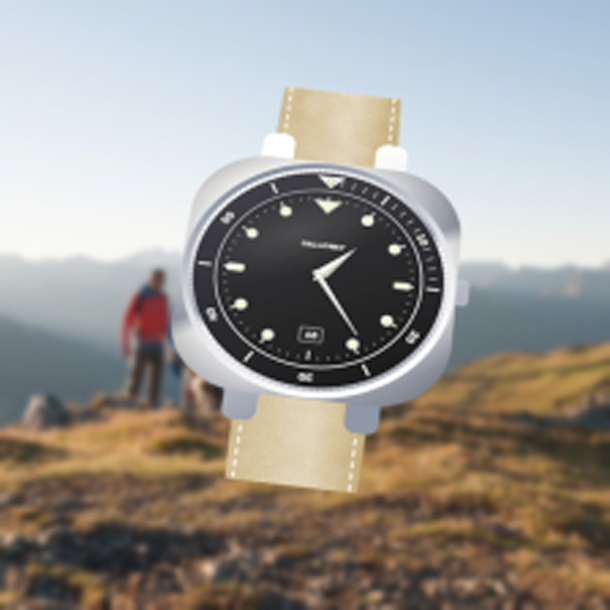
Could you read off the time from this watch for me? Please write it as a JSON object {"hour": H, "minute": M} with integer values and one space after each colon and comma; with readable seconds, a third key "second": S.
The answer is {"hour": 1, "minute": 24}
